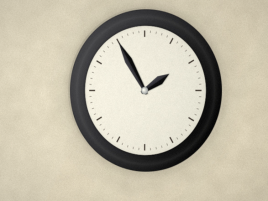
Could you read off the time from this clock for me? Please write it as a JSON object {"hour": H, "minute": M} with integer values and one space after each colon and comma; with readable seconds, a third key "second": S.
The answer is {"hour": 1, "minute": 55}
